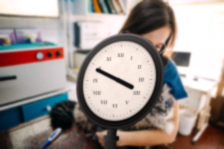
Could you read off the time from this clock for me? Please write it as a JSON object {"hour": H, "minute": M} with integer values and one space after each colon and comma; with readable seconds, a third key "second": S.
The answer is {"hour": 3, "minute": 49}
